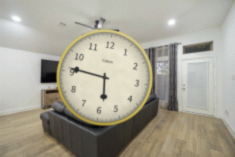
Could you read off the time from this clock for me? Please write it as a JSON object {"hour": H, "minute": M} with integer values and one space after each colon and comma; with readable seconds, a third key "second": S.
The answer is {"hour": 5, "minute": 46}
